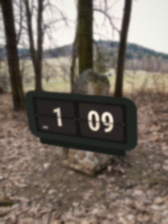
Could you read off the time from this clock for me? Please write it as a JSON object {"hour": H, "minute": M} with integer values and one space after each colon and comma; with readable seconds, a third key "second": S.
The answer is {"hour": 1, "minute": 9}
